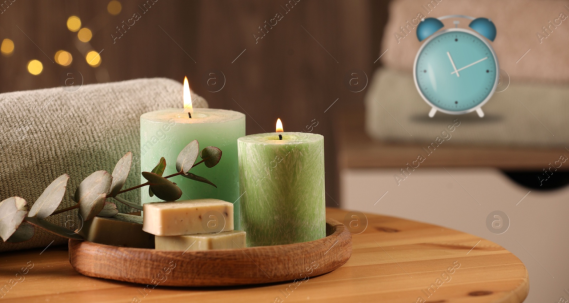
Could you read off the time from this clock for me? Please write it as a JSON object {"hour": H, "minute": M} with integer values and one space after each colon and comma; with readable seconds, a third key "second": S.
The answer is {"hour": 11, "minute": 11}
